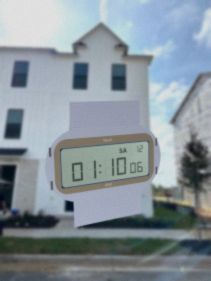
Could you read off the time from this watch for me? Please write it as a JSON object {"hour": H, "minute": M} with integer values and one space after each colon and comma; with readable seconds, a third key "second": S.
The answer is {"hour": 1, "minute": 10, "second": 6}
